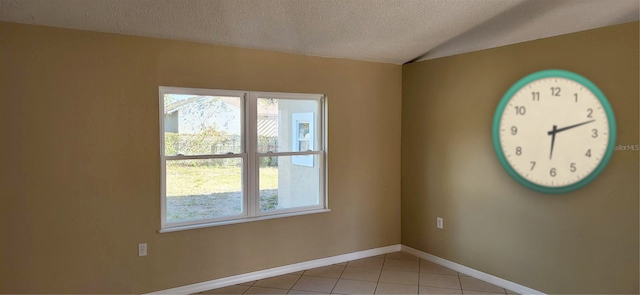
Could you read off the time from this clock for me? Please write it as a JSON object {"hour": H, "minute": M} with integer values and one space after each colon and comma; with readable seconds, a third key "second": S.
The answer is {"hour": 6, "minute": 12}
